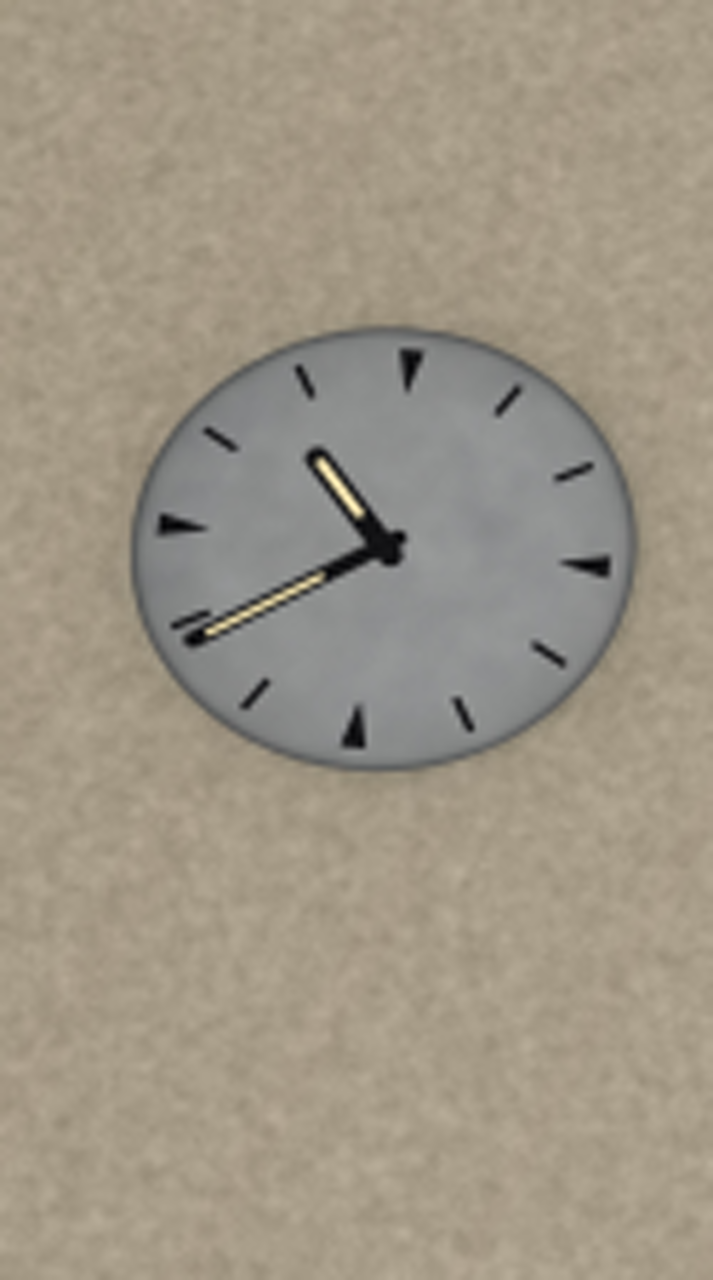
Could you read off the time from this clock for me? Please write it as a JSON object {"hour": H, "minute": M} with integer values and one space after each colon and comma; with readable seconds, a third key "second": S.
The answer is {"hour": 10, "minute": 39}
